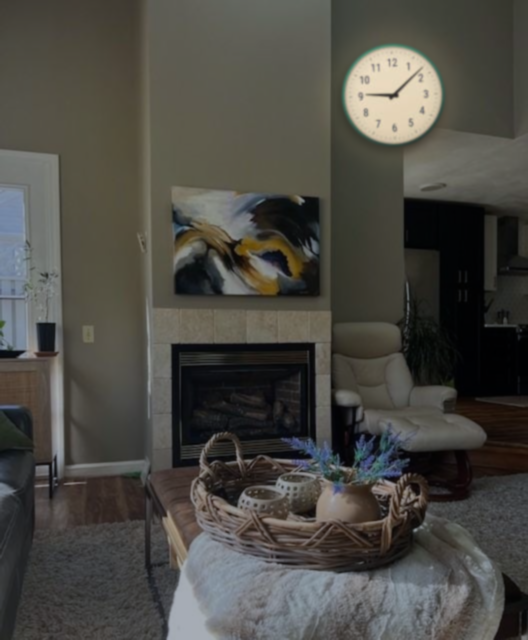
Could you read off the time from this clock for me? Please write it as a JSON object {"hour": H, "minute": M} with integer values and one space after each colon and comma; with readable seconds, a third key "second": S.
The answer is {"hour": 9, "minute": 8}
